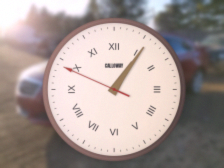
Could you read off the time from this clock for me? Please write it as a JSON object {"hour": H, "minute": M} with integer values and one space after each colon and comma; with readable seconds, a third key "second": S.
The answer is {"hour": 1, "minute": 5, "second": 49}
